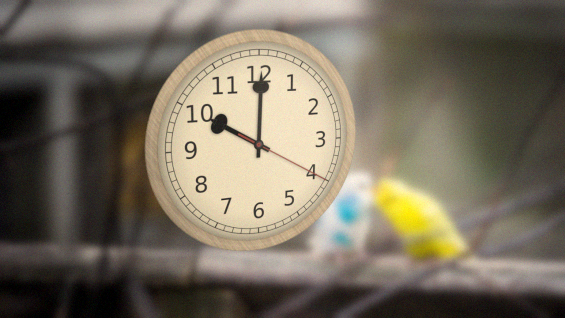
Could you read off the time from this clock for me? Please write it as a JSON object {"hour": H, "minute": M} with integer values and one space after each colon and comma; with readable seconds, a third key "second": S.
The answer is {"hour": 10, "minute": 0, "second": 20}
